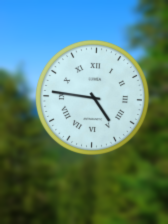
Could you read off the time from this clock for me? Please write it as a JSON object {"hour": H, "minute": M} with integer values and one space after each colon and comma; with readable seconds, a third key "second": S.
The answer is {"hour": 4, "minute": 46}
